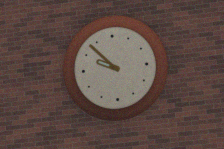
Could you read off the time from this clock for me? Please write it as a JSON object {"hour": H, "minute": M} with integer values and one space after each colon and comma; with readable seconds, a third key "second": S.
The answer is {"hour": 9, "minute": 53}
